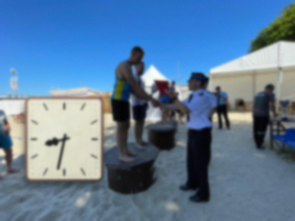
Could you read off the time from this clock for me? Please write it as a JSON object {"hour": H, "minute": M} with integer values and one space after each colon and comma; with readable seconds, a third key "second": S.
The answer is {"hour": 8, "minute": 32}
